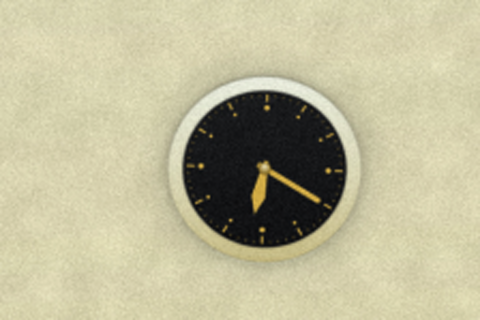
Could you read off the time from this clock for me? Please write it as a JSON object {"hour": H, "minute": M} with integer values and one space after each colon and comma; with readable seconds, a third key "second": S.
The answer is {"hour": 6, "minute": 20}
